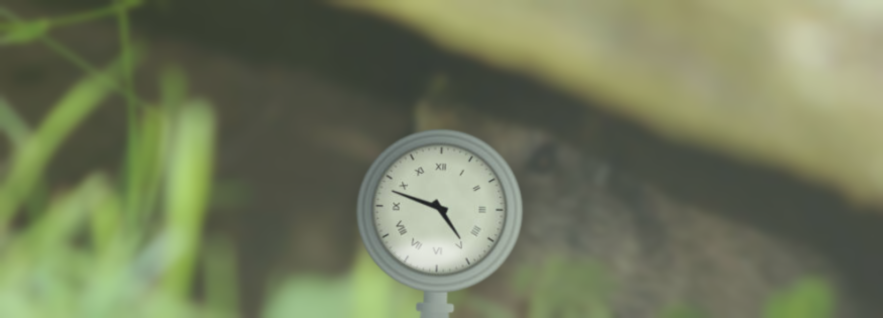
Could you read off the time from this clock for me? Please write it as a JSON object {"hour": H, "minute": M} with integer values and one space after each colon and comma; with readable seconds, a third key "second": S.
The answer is {"hour": 4, "minute": 48}
